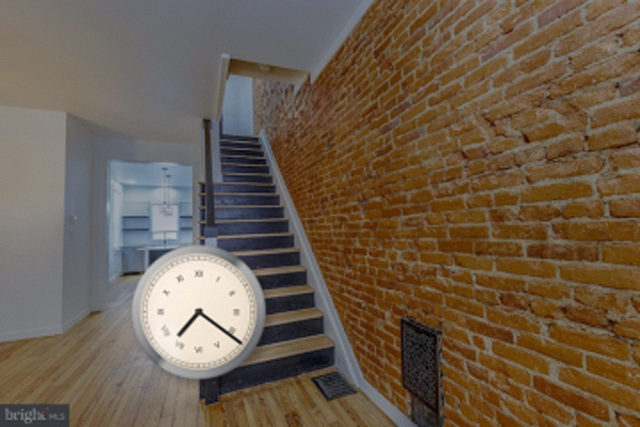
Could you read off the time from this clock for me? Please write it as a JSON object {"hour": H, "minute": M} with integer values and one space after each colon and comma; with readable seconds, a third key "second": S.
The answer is {"hour": 7, "minute": 21}
